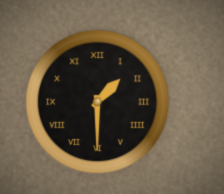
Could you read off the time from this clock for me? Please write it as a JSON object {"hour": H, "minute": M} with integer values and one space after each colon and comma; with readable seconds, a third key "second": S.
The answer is {"hour": 1, "minute": 30}
